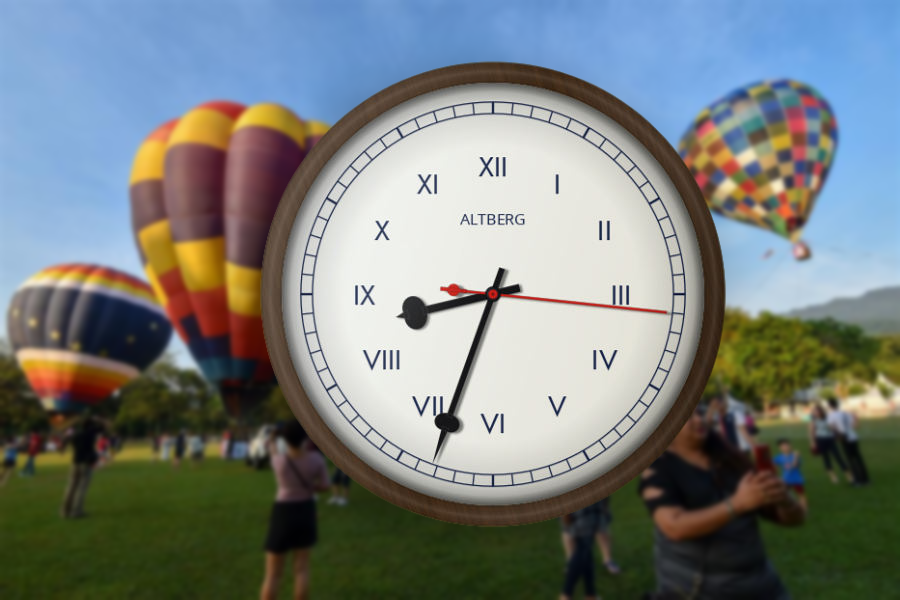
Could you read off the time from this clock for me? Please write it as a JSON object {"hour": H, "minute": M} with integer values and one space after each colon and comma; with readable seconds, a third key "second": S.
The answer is {"hour": 8, "minute": 33, "second": 16}
